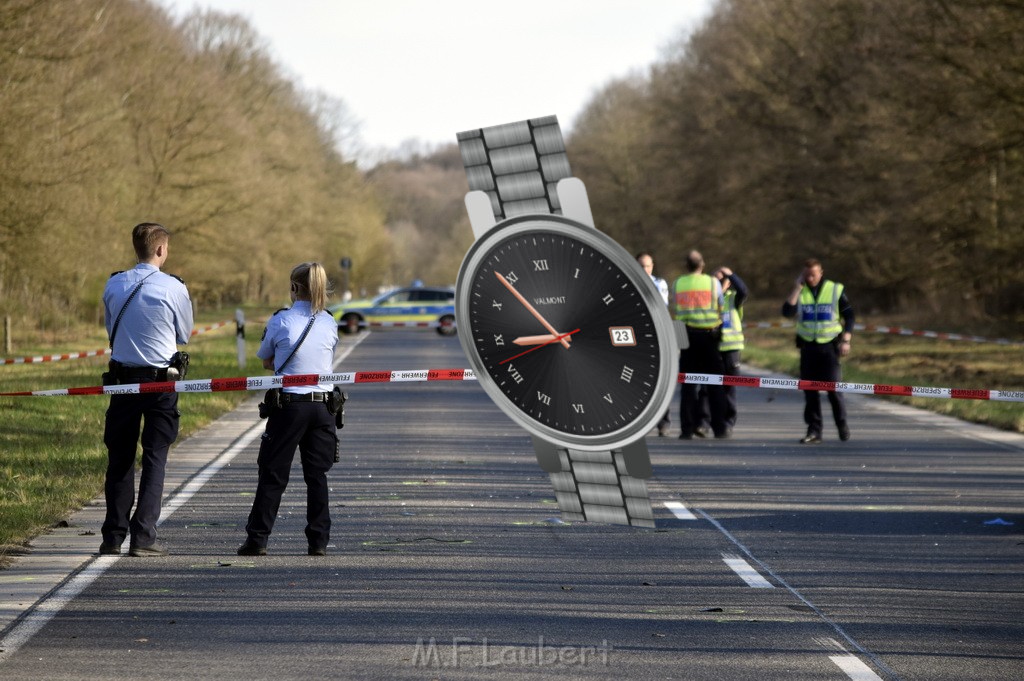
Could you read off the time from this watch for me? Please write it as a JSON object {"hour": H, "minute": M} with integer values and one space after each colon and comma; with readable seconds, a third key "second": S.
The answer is {"hour": 8, "minute": 53, "second": 42}
